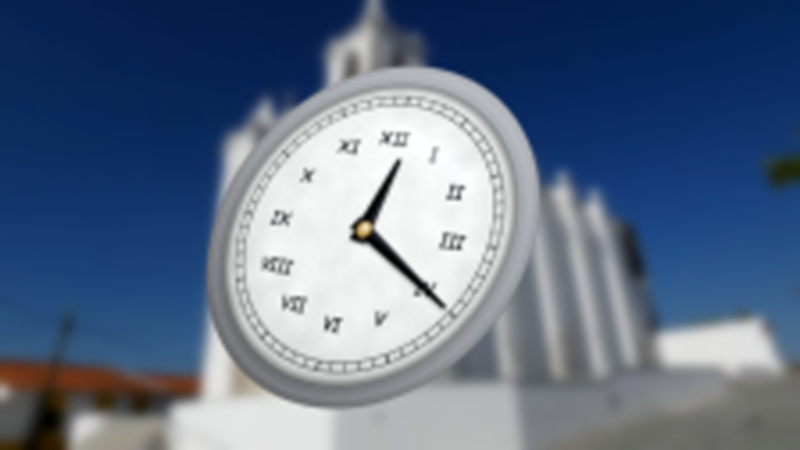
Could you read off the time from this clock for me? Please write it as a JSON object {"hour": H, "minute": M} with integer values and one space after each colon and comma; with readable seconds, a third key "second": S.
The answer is {"hour": 12, "minute": 20}
